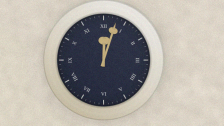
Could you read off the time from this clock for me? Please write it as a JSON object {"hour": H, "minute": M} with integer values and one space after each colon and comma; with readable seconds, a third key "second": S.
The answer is {"hour": 12, "minute": 3}
